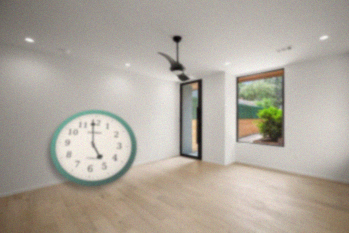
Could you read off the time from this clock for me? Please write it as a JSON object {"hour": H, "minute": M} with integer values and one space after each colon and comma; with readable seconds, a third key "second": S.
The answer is {"hour": 4, "minute": 59}
